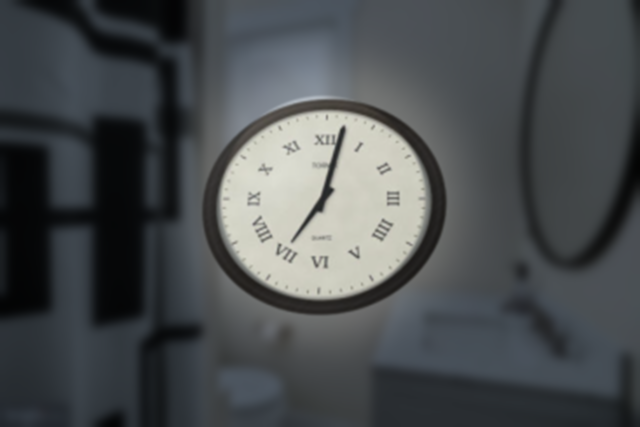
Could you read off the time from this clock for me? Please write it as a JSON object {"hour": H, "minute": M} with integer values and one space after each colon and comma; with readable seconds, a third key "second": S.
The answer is {"hour": 7, "minute": 2}
